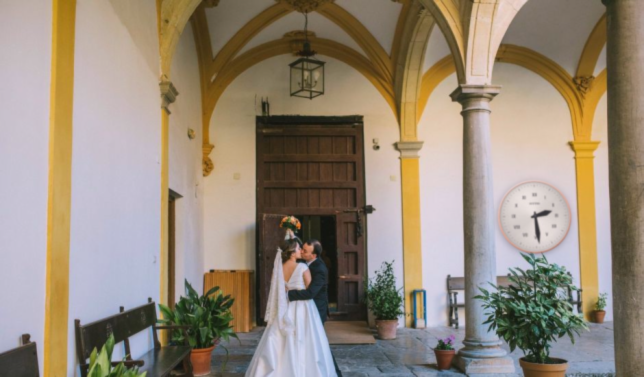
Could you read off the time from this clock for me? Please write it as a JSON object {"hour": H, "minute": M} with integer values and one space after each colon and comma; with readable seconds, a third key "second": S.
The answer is {"hour": 2, "minute": 29}
